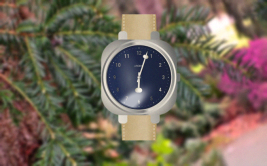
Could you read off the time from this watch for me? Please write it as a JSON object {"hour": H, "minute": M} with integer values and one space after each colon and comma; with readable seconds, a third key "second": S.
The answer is {"hour": 6, "minute": 3}
